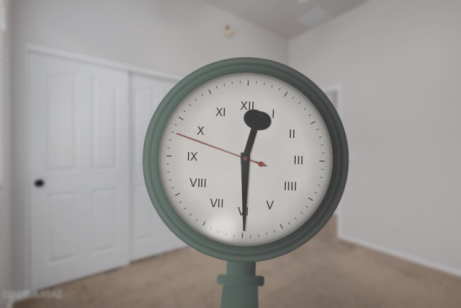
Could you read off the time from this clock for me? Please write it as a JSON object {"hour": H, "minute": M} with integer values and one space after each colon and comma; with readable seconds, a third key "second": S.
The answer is {"hour": 12, "minute": 29, "second": 48}
